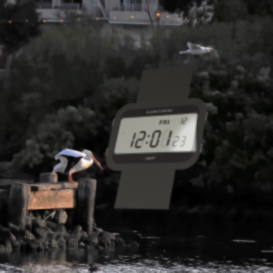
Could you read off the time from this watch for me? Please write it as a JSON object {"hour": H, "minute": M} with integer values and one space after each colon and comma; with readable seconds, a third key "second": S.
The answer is {"hour": 12, "minute": 1, "second": 23}
